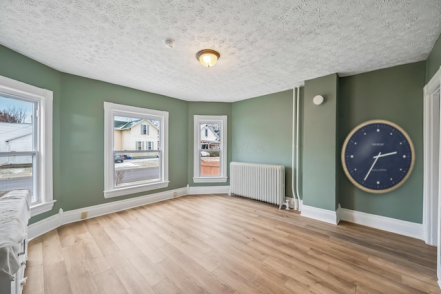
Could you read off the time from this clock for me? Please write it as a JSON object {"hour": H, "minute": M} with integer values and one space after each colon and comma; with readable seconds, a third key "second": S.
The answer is {"hour": 2, "minute": 35}
